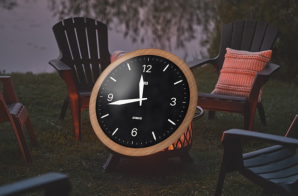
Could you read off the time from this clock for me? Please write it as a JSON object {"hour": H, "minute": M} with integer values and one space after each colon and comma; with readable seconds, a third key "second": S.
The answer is {"hour": 11, "minute": 43}
